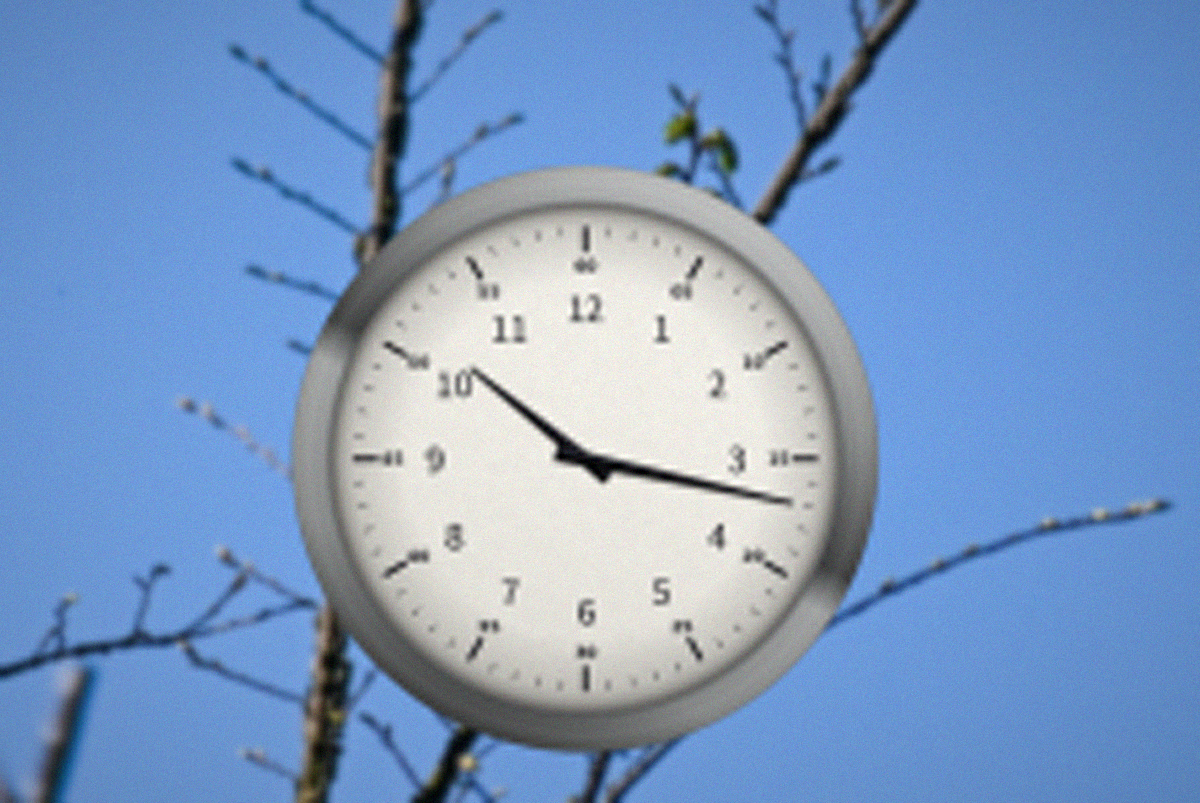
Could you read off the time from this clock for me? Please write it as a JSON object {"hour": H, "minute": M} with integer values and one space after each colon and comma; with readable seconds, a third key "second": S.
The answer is {"hour": 10, "minute": 17}
